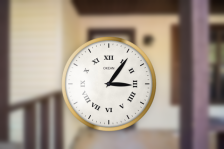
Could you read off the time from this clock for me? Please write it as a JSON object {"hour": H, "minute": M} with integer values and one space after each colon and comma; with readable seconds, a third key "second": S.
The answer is {"hour": 3, "minute": 6}
